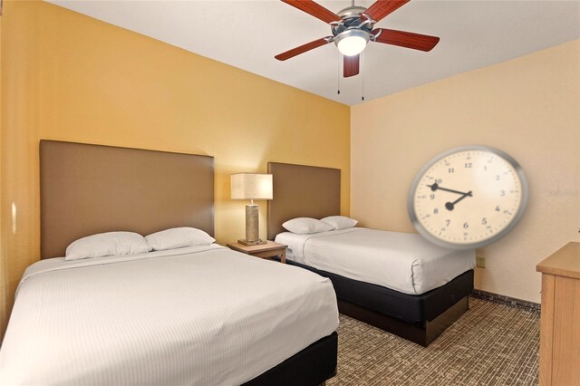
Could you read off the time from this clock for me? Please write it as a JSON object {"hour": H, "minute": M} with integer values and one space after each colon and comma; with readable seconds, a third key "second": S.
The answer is {"hour": 7, "minute": 48}
